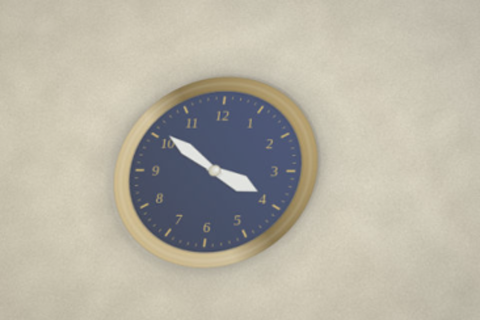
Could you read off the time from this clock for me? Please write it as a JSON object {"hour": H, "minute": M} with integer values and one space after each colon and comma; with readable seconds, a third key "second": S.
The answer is {"hour": 3, "minute": 51}
